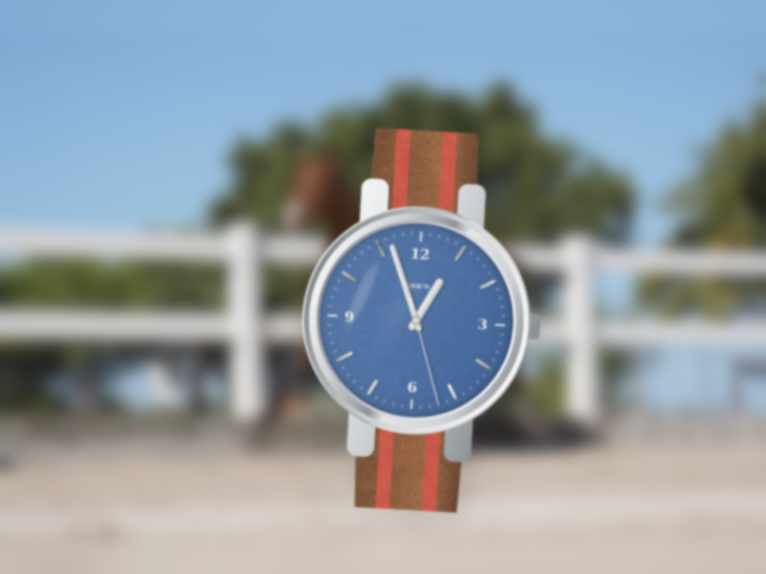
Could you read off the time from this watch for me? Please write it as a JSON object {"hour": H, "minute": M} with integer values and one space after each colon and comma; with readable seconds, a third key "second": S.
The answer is {"hour": 12, "minute": 56, "second": 27}
